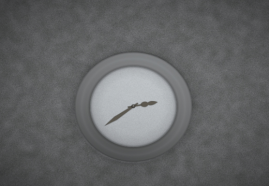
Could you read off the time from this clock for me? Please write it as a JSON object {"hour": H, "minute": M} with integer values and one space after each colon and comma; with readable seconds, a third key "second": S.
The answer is {"hour": 2, "minute": 39}
